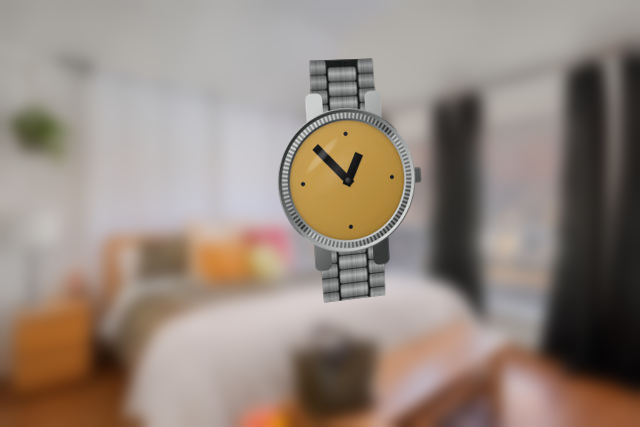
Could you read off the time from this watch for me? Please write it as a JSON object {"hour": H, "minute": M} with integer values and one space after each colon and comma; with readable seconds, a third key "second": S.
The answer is {"hour": 12, "minute": 53}
